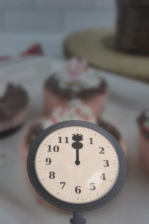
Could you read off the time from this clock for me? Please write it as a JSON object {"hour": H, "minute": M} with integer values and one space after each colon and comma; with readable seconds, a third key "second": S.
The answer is {"hour": 12, "minute": 0}
